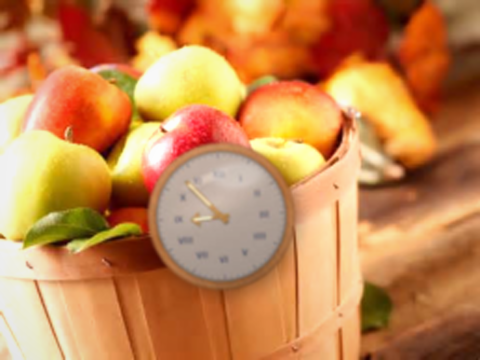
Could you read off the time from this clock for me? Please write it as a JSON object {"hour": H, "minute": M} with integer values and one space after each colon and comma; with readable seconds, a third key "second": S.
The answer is {"hour": 8, "minute": 53}
